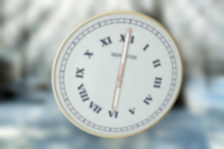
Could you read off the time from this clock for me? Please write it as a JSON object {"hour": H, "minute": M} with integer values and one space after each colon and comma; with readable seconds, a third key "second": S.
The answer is {"hour": 6, "minute": 0}
